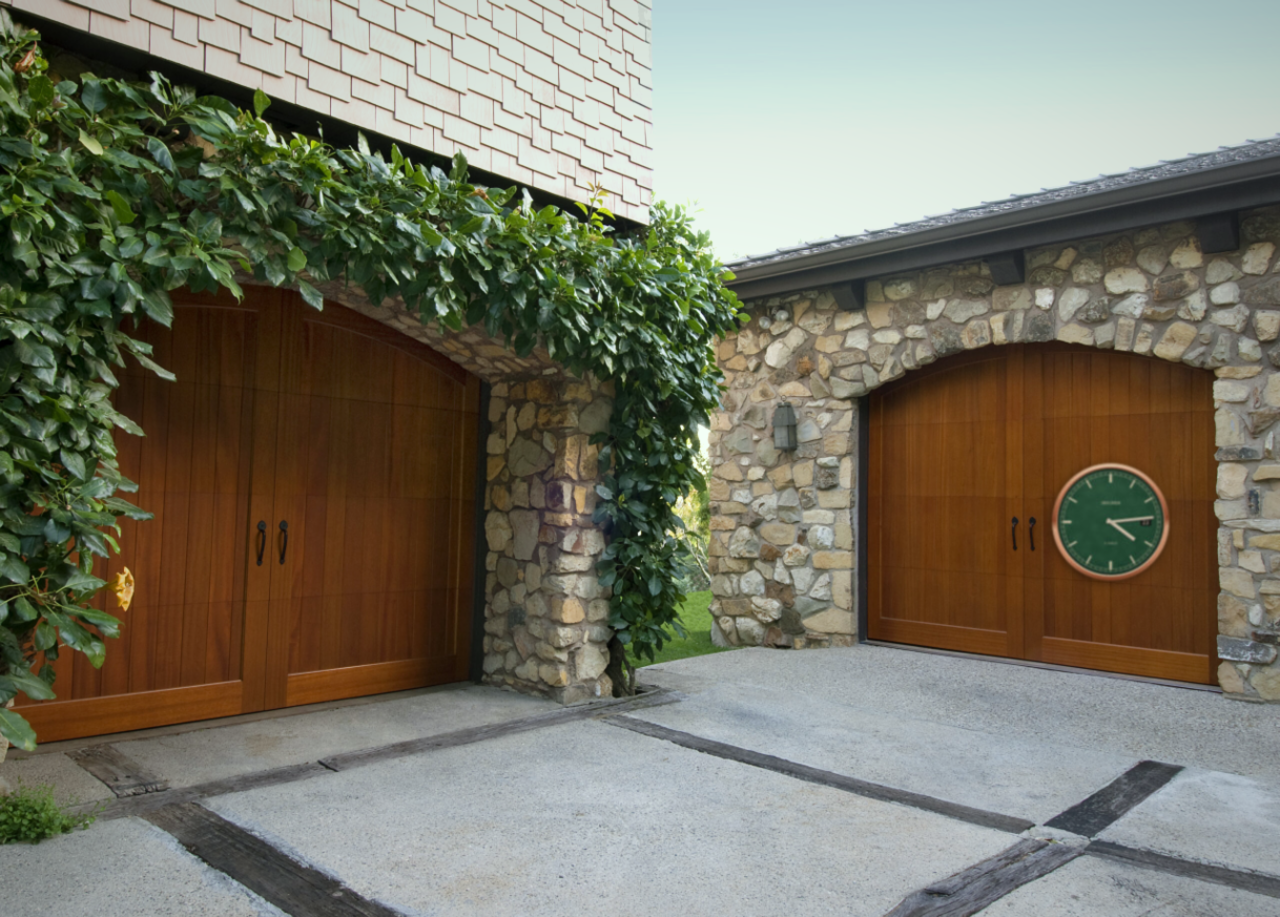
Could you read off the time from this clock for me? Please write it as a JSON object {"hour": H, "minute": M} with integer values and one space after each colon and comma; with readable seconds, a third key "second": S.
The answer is {"hour": 4, "minute": 14}
